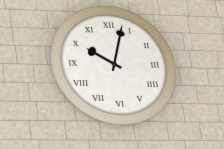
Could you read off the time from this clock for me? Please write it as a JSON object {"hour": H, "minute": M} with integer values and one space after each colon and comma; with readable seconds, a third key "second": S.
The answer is {"hour": 10, "minute": 3}
